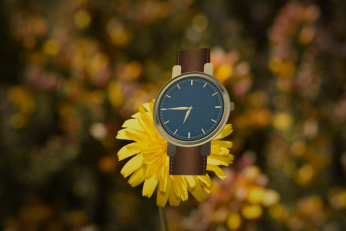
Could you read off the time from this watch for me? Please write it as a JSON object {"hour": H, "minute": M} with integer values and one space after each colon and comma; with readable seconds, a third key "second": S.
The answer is {"hour": 6, "minute": 45}
